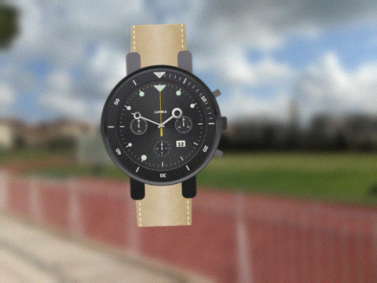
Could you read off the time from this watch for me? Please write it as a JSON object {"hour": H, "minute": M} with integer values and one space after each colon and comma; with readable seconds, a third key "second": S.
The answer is {"hour": 1, "minute": 49}
